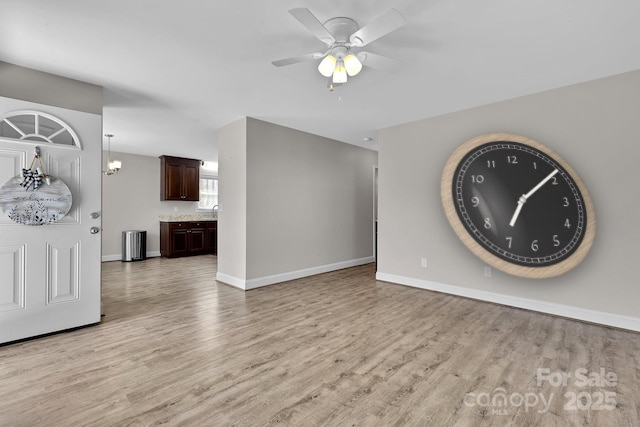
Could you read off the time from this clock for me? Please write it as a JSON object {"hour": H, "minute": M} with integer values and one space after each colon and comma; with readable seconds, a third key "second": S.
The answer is {"hour": 7, "minute": 9}
